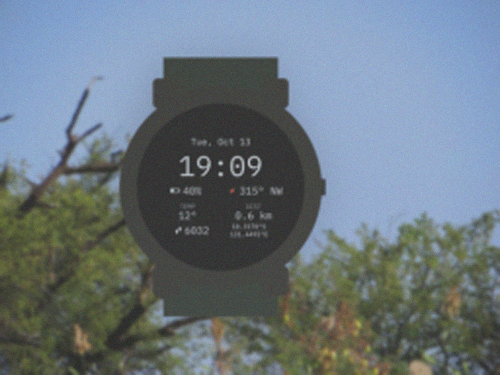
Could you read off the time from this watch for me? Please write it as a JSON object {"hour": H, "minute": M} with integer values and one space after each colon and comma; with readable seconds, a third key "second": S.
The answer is {"hour": 19, "minute": 9}
